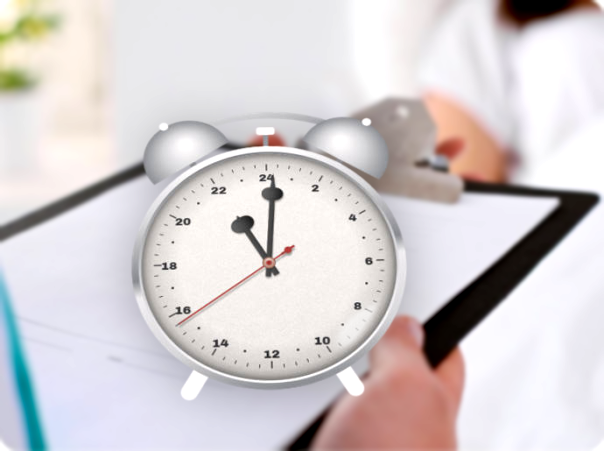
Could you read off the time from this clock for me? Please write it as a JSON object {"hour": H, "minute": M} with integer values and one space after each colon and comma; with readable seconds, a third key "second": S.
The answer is {"hour": 22, "minute": 0, "second": 39}
